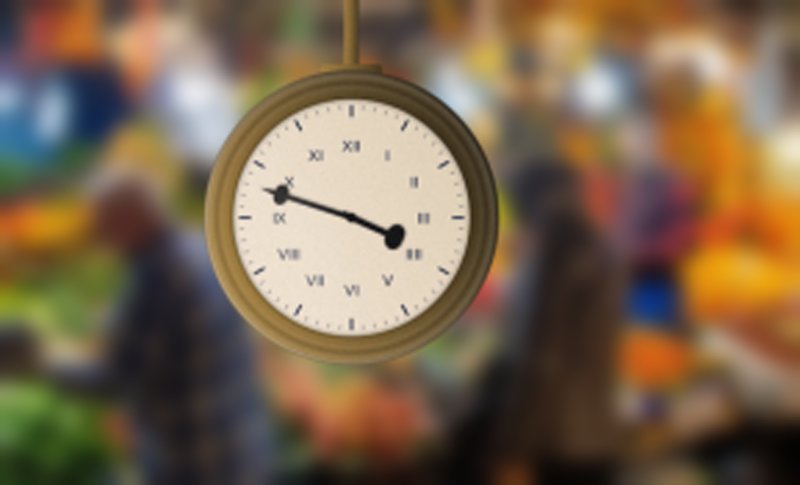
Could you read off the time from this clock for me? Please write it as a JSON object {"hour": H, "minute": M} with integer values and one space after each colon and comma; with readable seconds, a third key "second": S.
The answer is {"hour": 3, "minute": 48}
